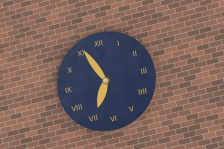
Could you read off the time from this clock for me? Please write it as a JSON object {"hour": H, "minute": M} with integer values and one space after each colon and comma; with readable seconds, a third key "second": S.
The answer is {"hour": 6, "minute": 56}
